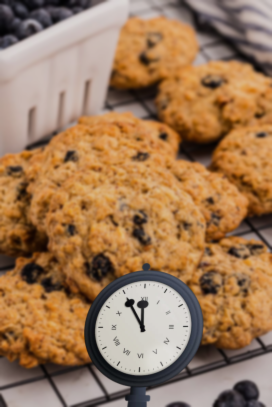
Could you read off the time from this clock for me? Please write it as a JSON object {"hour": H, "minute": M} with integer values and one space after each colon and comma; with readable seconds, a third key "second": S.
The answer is {"hour": 11, "minute": 55}
